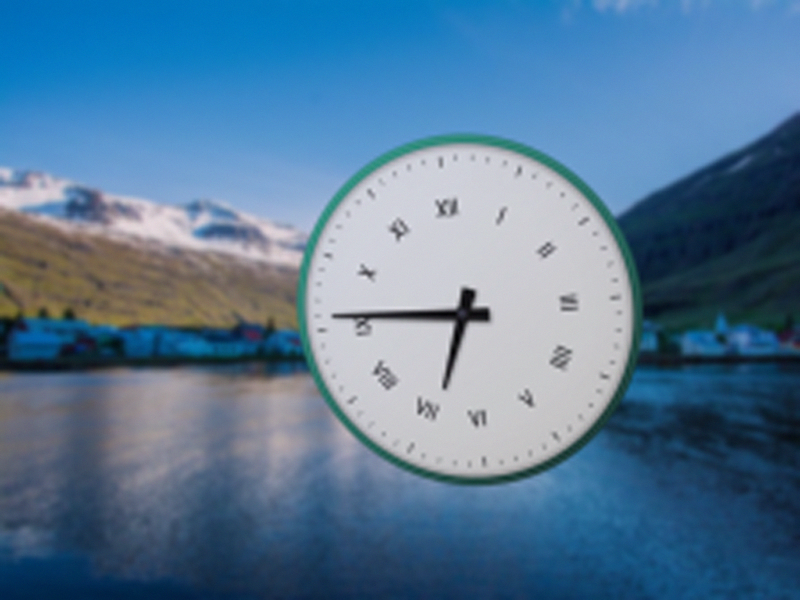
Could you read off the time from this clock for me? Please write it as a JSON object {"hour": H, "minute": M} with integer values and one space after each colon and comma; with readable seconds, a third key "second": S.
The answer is {"hour": 6, "minute": 46}
